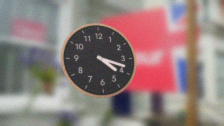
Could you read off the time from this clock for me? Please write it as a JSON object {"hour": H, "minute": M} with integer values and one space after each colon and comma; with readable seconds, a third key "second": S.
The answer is {"hour": 4, "minute": 18}
